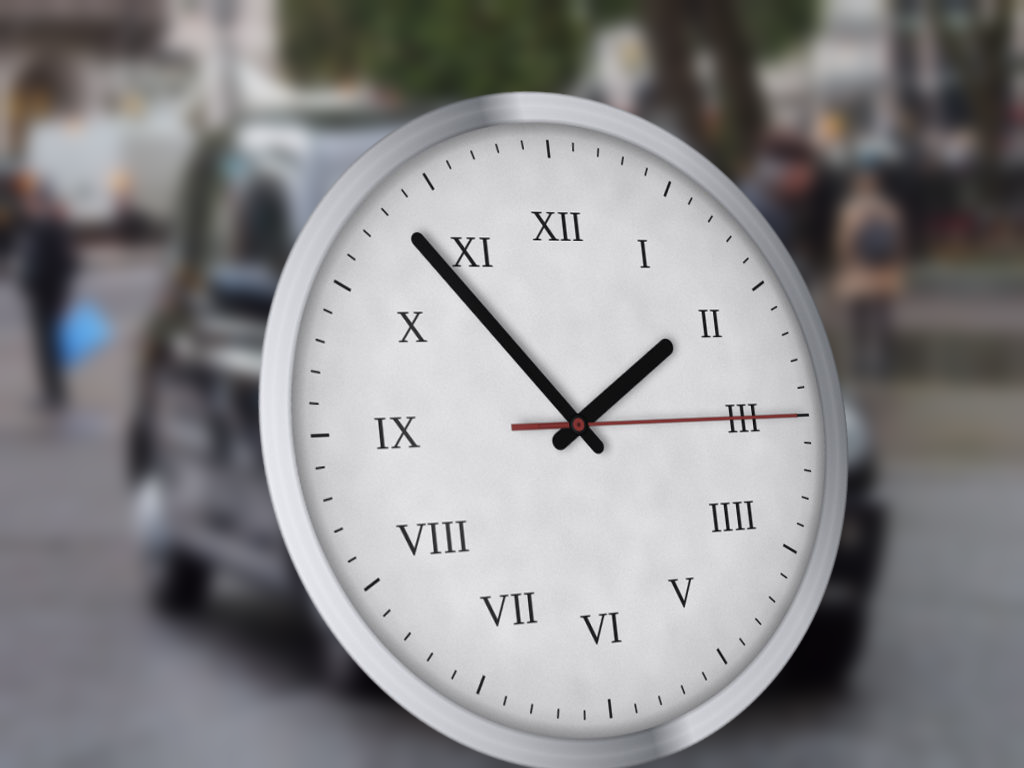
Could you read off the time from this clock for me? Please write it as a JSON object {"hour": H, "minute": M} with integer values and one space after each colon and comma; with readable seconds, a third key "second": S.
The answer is {"hour": 1, "minute": 53, "second": 15}
